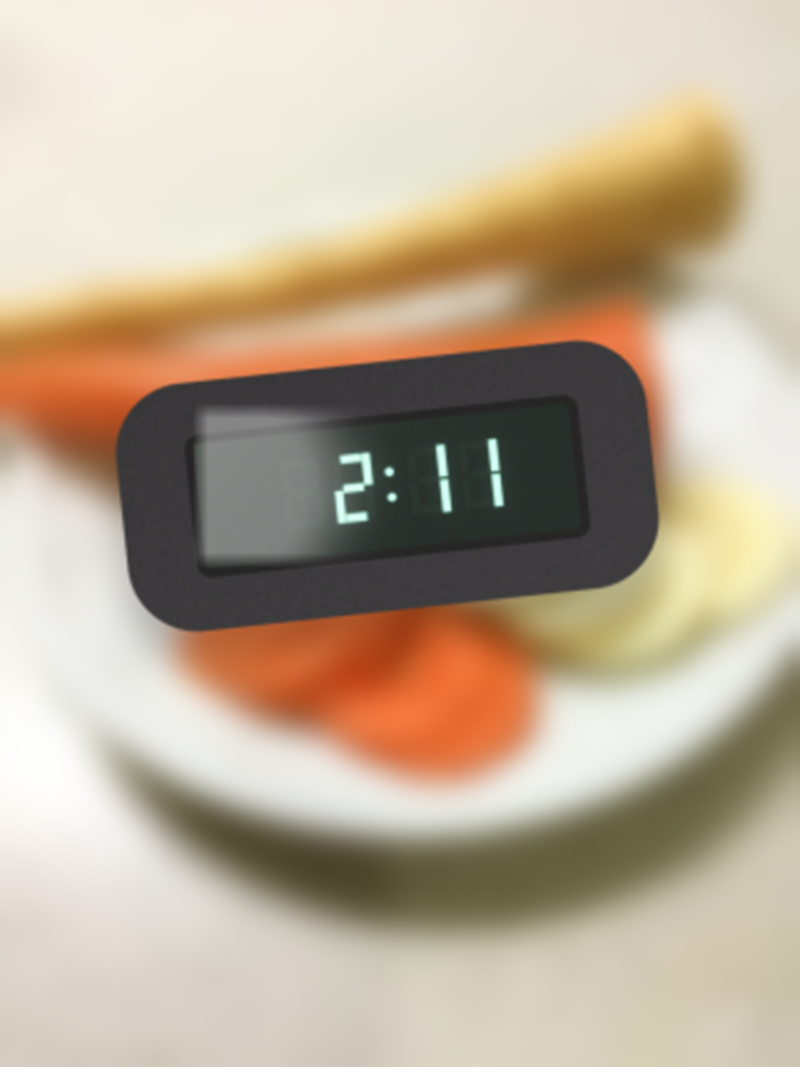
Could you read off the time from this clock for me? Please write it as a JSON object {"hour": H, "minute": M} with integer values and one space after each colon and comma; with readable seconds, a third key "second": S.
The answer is {"hour": 2, "minute": 11}
